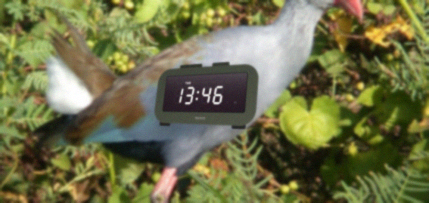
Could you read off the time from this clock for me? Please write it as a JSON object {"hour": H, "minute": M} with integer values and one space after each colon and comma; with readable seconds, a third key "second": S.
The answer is {"hour": 13, "minute": 46}
